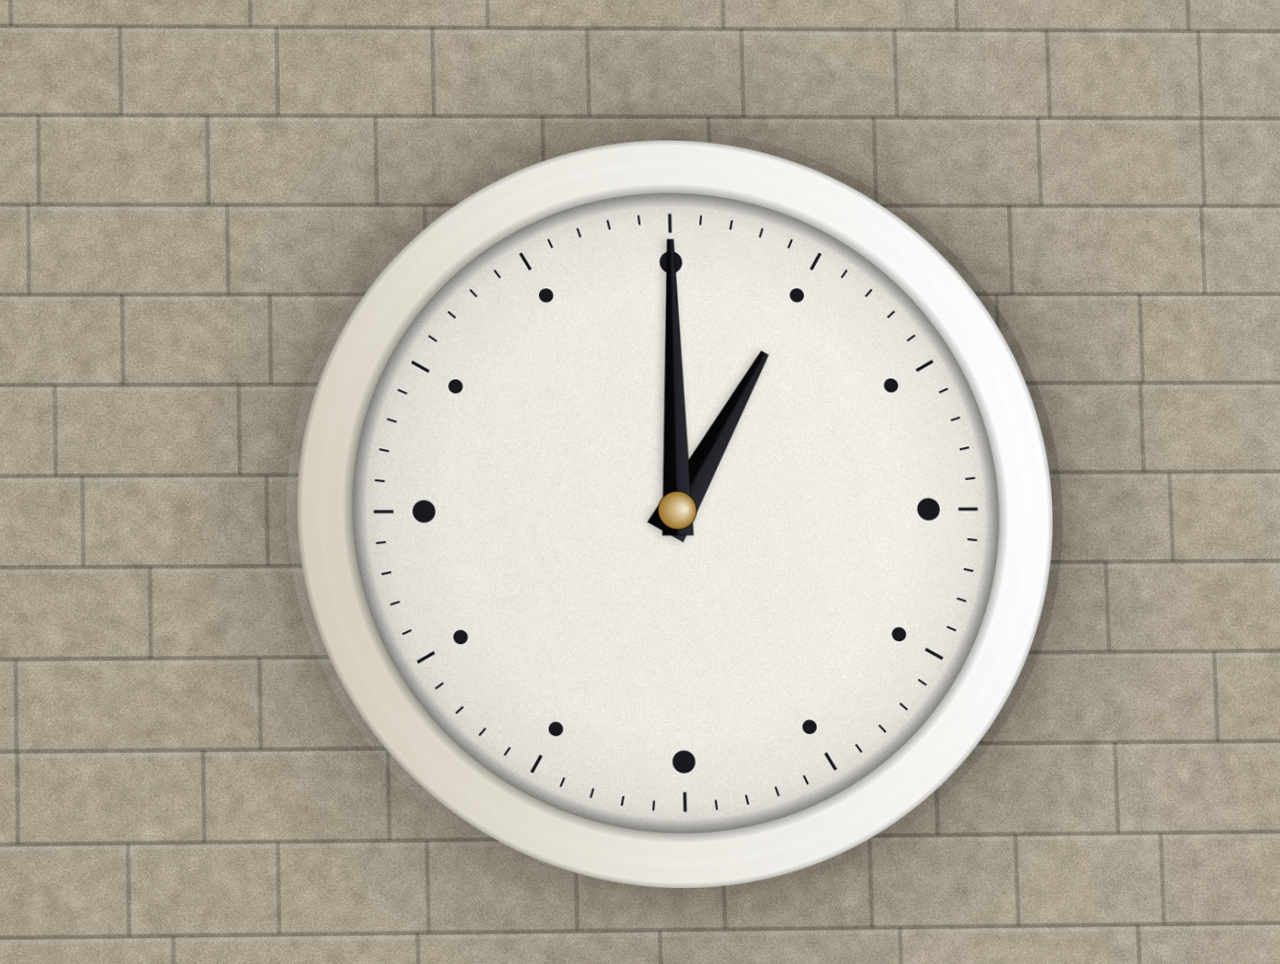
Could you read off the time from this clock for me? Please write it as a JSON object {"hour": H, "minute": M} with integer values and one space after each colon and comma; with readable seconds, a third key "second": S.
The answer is {"hour": 1, "minute": 0}
